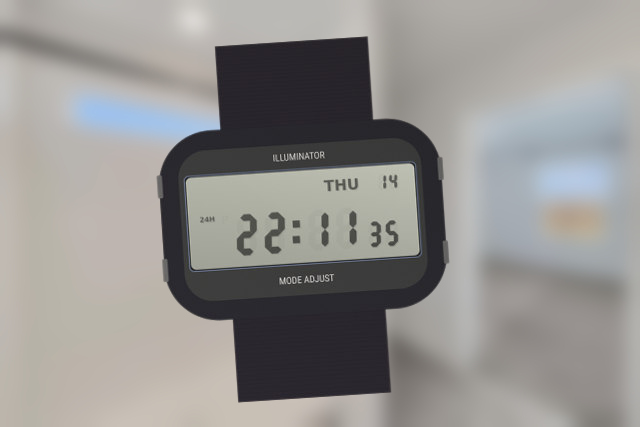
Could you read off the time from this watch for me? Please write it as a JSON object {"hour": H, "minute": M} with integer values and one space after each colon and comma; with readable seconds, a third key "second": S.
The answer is {"hour": 22, "minute": 11, "second": 35}
